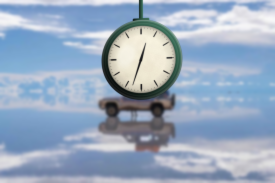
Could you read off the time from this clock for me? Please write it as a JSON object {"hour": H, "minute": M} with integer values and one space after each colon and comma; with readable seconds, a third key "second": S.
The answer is {"hour": 12, "minute": 33}
